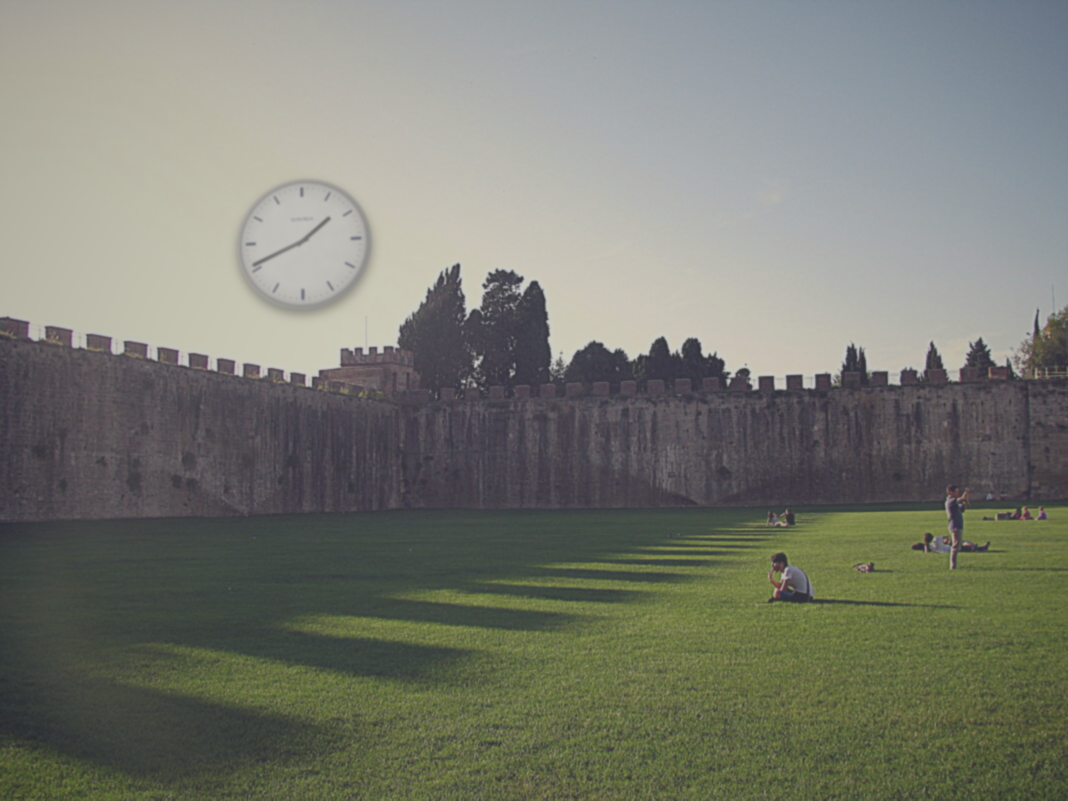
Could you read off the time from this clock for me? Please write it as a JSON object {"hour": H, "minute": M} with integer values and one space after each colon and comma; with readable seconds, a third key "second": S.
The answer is {"hour": 1, "minute": 41}
